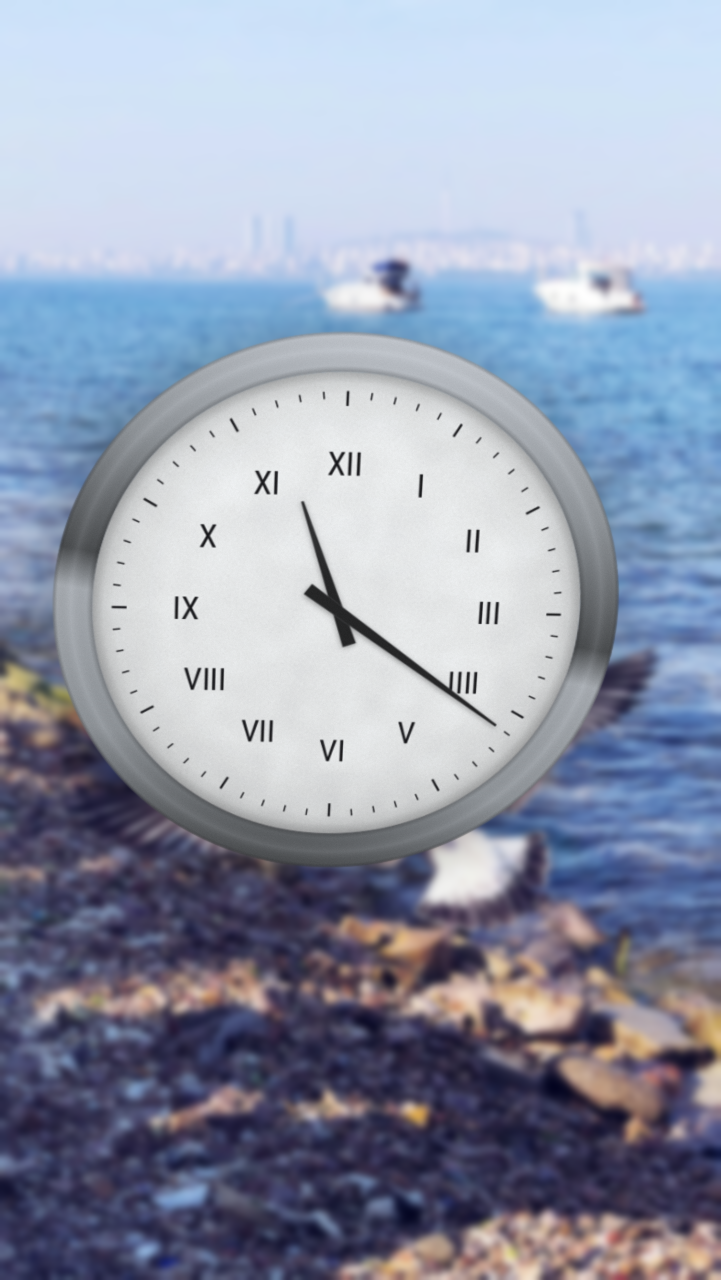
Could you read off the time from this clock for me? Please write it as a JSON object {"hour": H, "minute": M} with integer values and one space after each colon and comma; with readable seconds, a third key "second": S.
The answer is {"hour": 11, "minute": 21}
